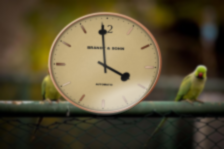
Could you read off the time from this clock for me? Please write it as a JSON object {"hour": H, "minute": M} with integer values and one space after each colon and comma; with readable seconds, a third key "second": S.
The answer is {"hour": 3, "minute": 59}
